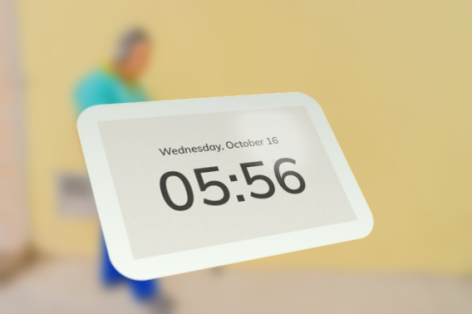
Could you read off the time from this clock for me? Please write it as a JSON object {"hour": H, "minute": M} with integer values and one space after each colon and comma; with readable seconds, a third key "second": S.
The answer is {"hour": 5, "minute": 56}
